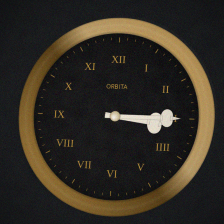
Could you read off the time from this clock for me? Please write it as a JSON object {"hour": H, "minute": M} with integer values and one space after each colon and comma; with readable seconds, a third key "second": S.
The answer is {"hour": 3, "minute": 15}
